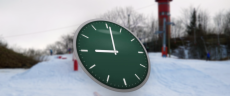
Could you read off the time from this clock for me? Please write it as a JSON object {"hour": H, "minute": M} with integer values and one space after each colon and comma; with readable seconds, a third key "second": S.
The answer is {"hour": 9, "minute": 1}
